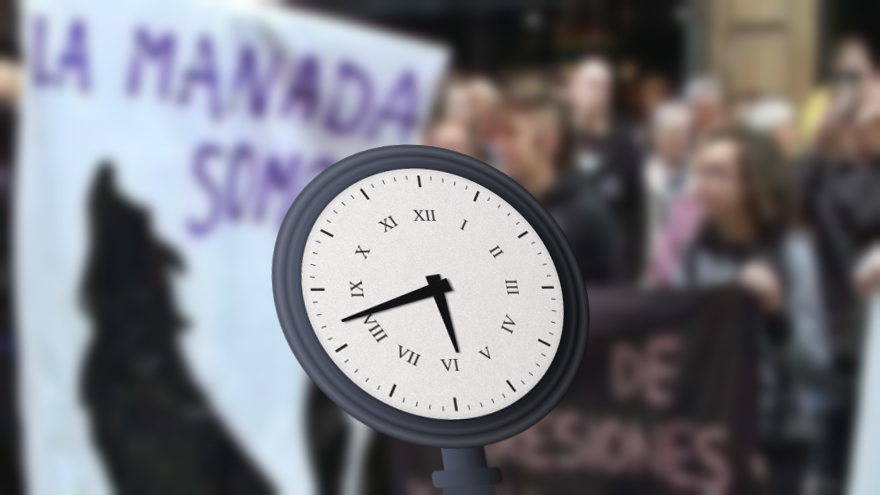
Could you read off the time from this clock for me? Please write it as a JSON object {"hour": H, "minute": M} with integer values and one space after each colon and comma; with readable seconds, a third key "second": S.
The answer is {"hour": 5, "minute": 42}
